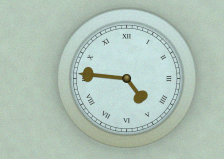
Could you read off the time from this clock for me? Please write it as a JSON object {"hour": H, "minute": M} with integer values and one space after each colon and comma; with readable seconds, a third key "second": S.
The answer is {"hour": 4, "minute": 46}
